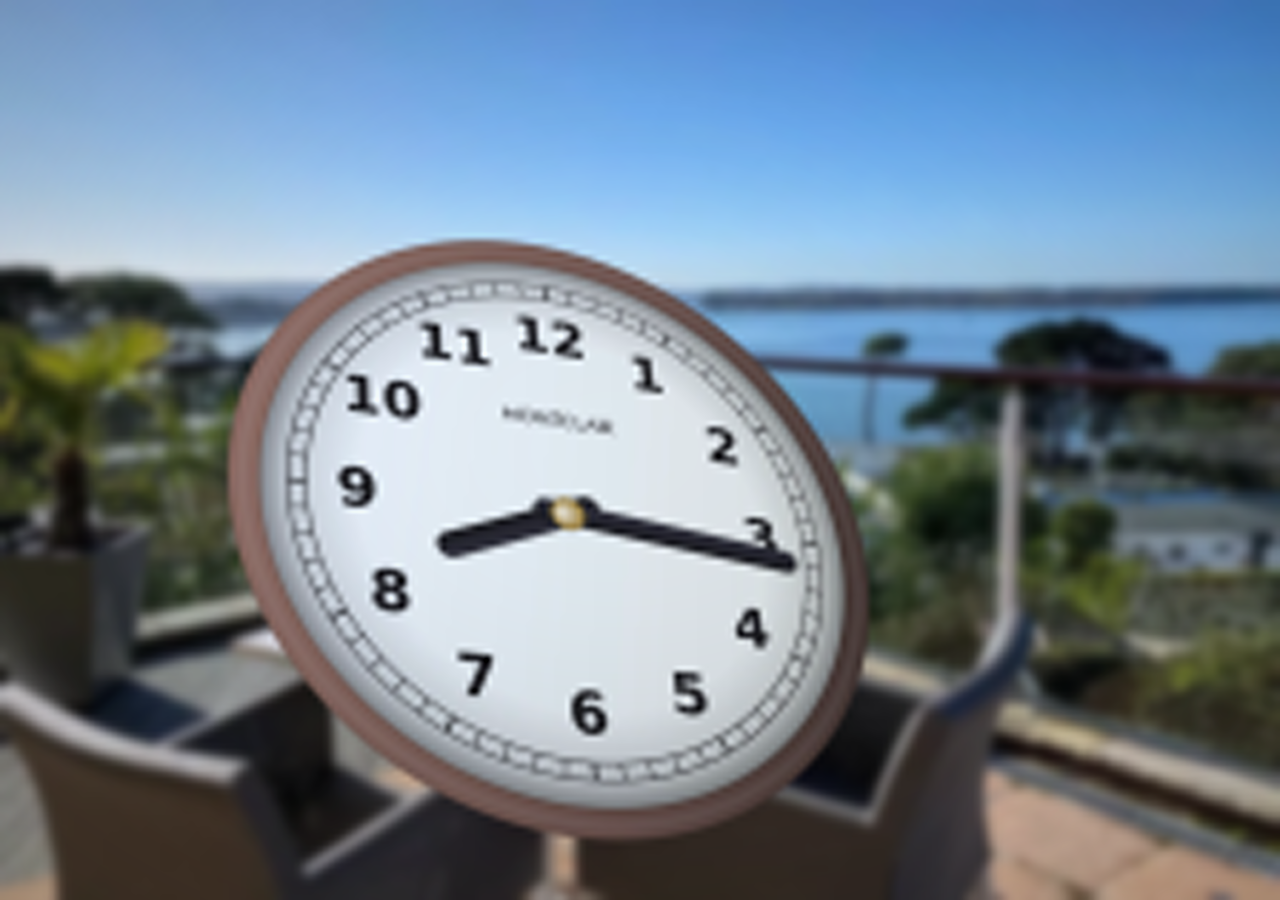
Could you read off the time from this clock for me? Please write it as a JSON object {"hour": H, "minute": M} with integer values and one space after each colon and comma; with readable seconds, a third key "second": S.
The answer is {"hour": 8, "minute": 16}
